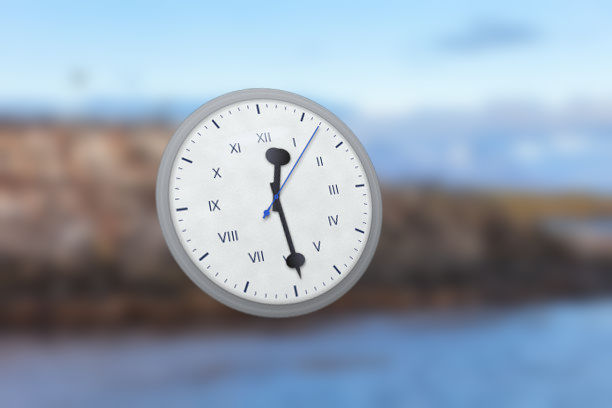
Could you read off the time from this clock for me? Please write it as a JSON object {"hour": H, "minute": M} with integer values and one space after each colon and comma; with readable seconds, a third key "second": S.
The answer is {"hour": 12, "minute": 29, "second": 7}
